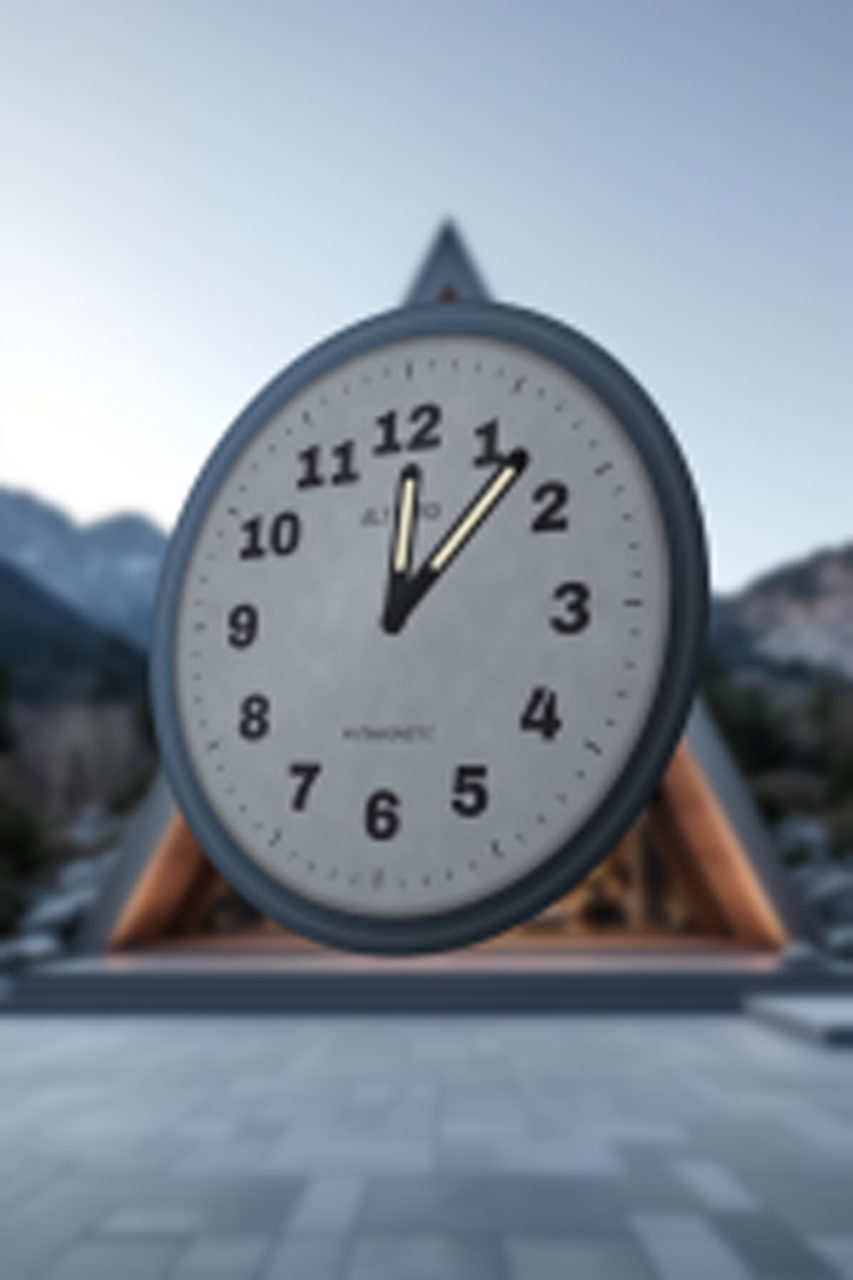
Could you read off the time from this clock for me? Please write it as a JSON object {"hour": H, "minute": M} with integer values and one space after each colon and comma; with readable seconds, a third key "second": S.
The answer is {"hour": 12, "minute": 7}
